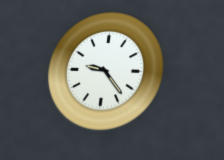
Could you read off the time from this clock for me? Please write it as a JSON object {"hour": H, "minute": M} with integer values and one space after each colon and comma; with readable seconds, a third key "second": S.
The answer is {"hour": 9, "minute": 23}
